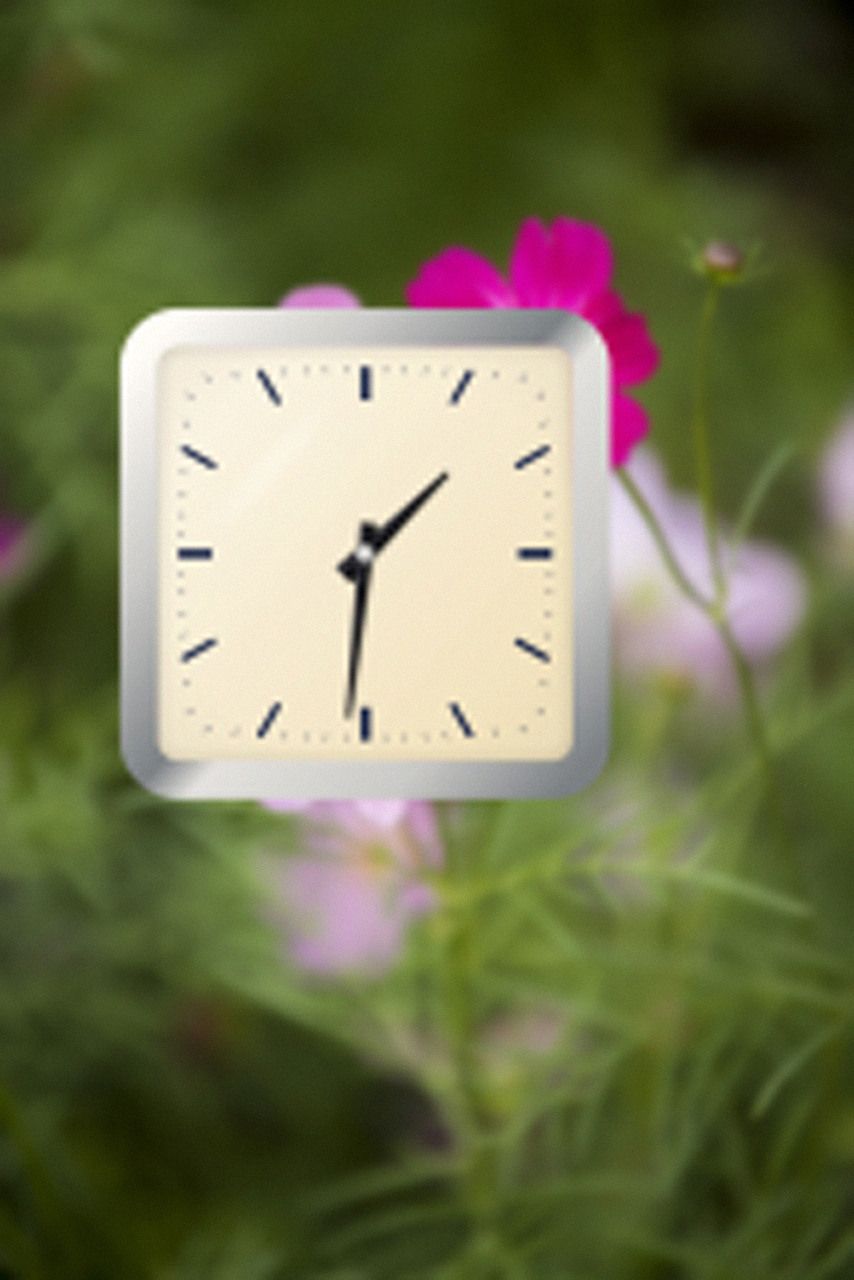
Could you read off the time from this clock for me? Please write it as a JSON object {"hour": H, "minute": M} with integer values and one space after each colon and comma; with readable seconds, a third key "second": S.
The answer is {"hour": 1, "minute": 31}
